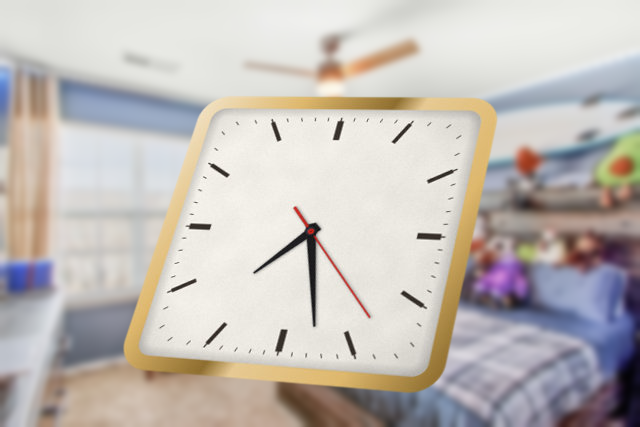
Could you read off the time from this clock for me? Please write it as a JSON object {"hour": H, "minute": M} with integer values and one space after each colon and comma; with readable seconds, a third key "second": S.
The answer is {"hour": 7, "minute": 27, "second": 23}
